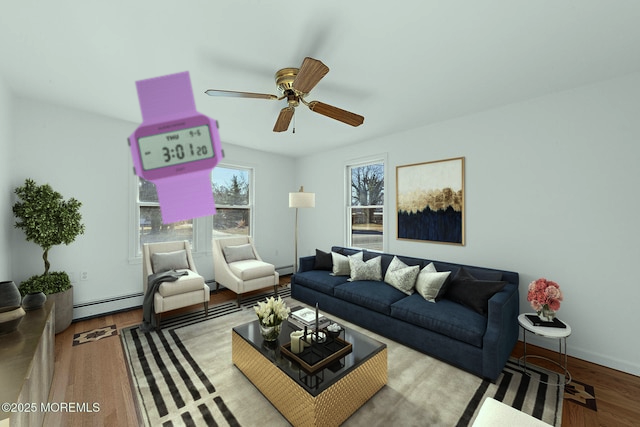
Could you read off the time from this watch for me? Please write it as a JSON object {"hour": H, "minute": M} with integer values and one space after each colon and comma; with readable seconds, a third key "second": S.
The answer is {"hour": 3, "minute": 1}
